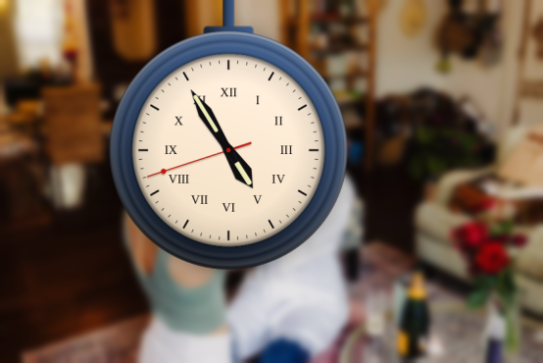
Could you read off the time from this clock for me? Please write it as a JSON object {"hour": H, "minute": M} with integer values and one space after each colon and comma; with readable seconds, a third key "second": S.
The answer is {"hour": 4, "minute": 54, "second": 42}
